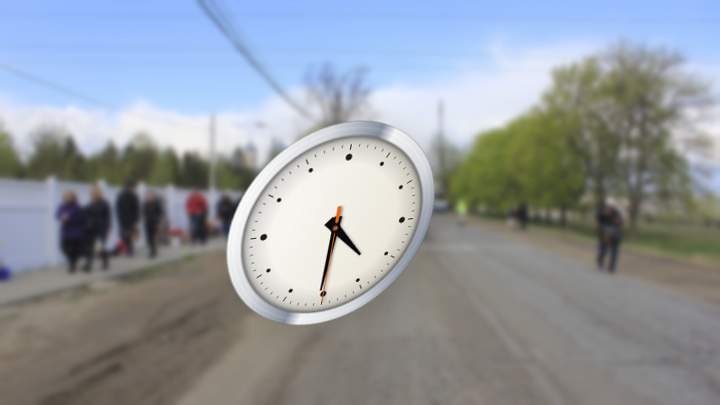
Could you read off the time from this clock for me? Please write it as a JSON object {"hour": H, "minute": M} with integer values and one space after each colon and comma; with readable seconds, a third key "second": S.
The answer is {"hour": 4, "minute": 30, "second": 30}
